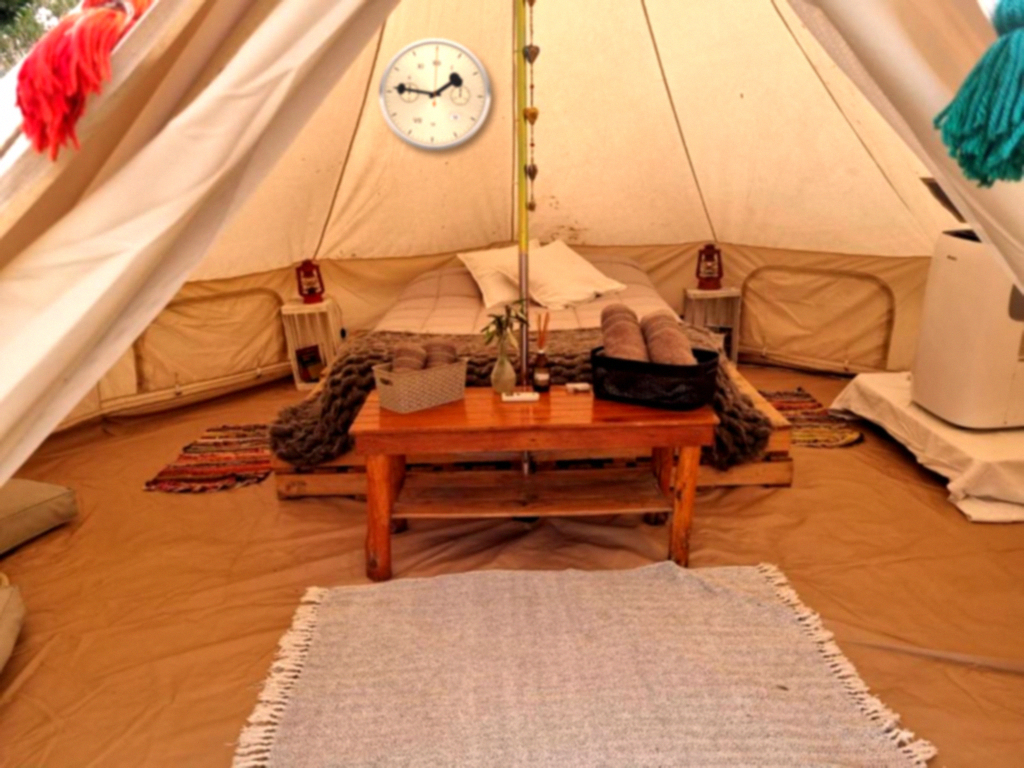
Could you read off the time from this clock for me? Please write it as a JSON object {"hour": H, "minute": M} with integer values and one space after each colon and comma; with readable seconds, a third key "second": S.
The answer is {"hour": 1, "minute": 46}
